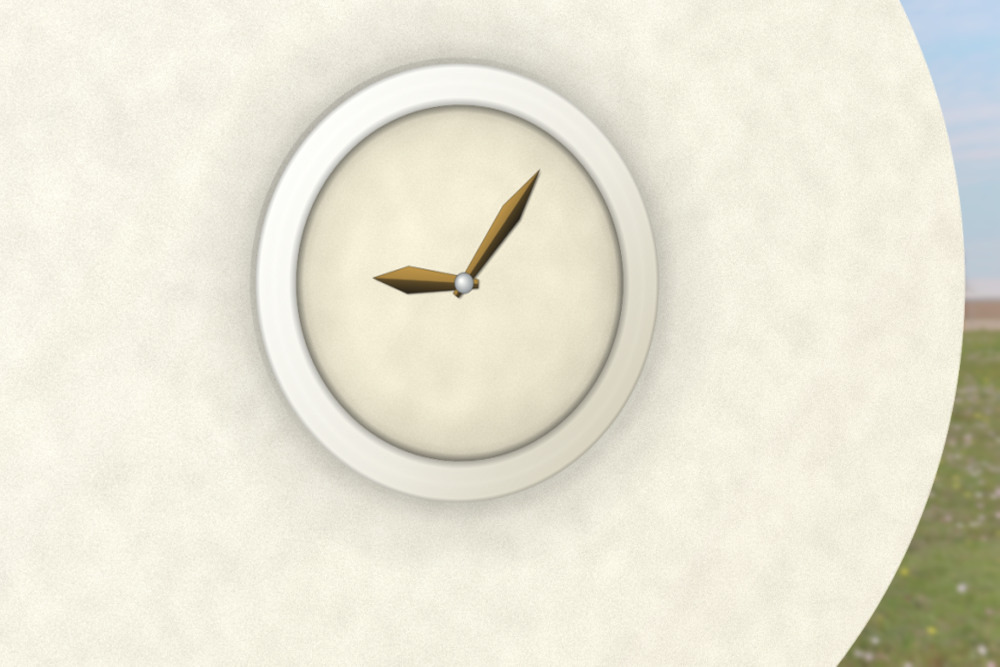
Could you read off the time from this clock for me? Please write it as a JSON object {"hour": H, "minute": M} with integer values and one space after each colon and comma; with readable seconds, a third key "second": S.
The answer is {"hour": 9, "minute": 6}
